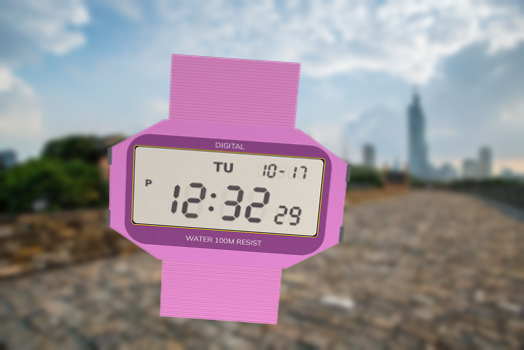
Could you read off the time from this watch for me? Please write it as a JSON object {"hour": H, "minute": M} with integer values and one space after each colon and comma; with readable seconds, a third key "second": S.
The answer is {"hour": 12, "minute": 32, "second": 29}
